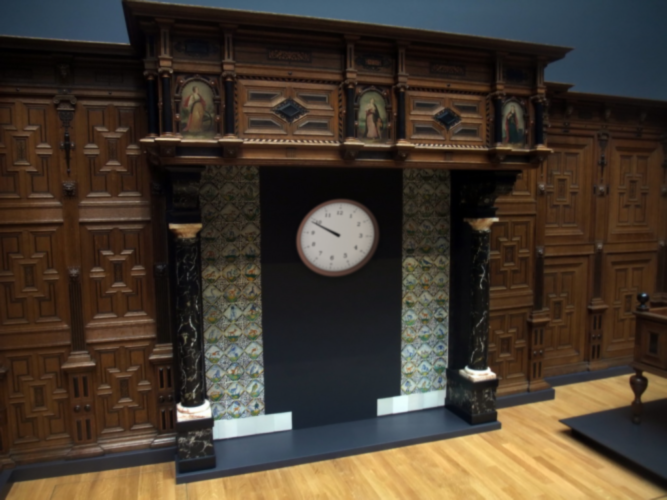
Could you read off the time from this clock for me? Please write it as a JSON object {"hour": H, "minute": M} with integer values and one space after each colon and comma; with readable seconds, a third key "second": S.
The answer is {"hour": 9, "minute": 49}
